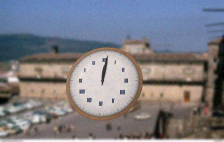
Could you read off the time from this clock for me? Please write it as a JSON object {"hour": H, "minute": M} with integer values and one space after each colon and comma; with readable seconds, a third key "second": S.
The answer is {"hour": 12, "minute": 1}
